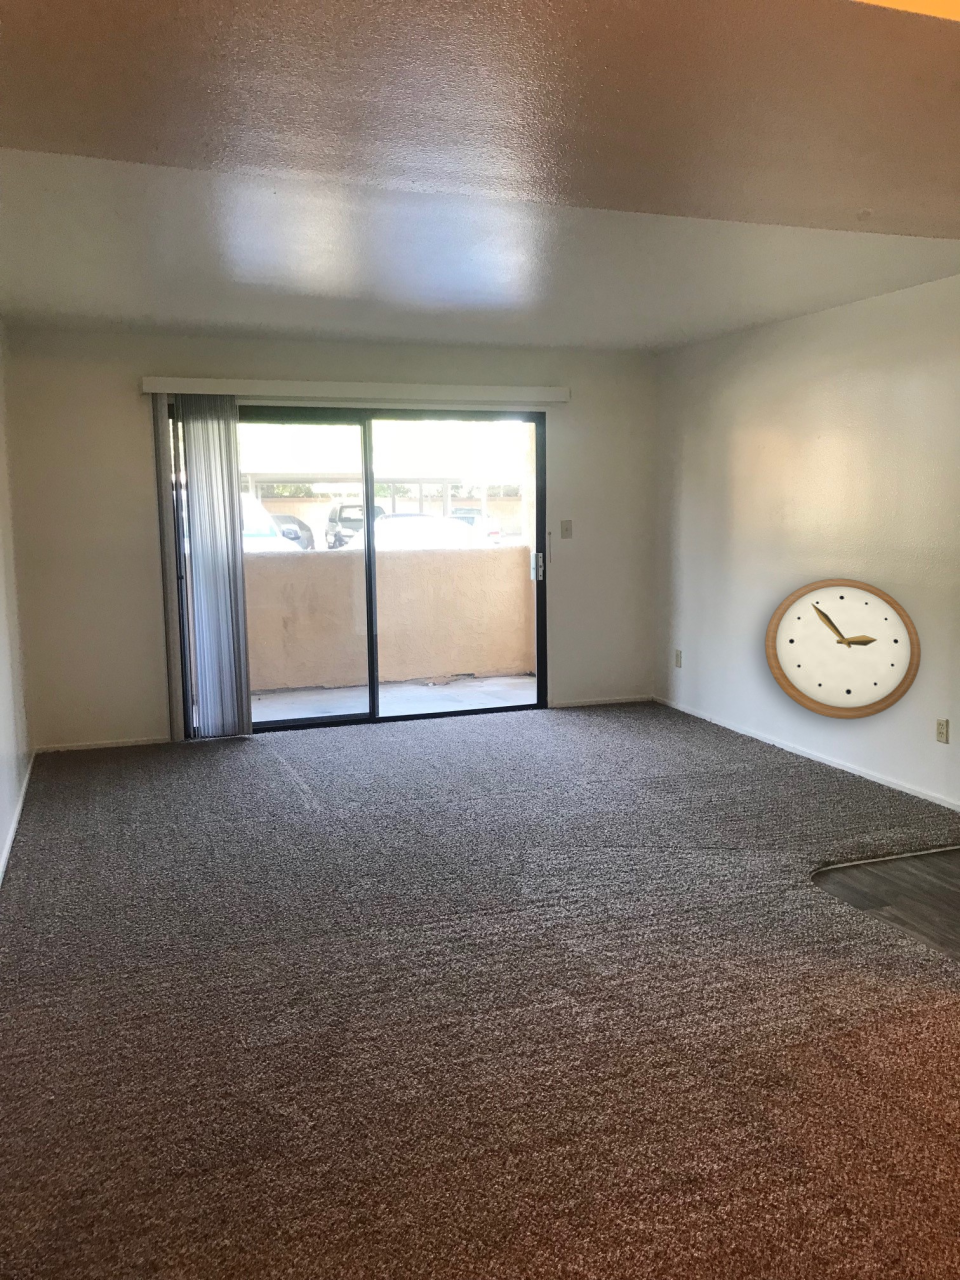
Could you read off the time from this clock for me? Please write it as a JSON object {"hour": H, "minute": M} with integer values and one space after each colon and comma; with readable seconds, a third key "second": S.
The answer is {"hour": 2, "minute": 54}
